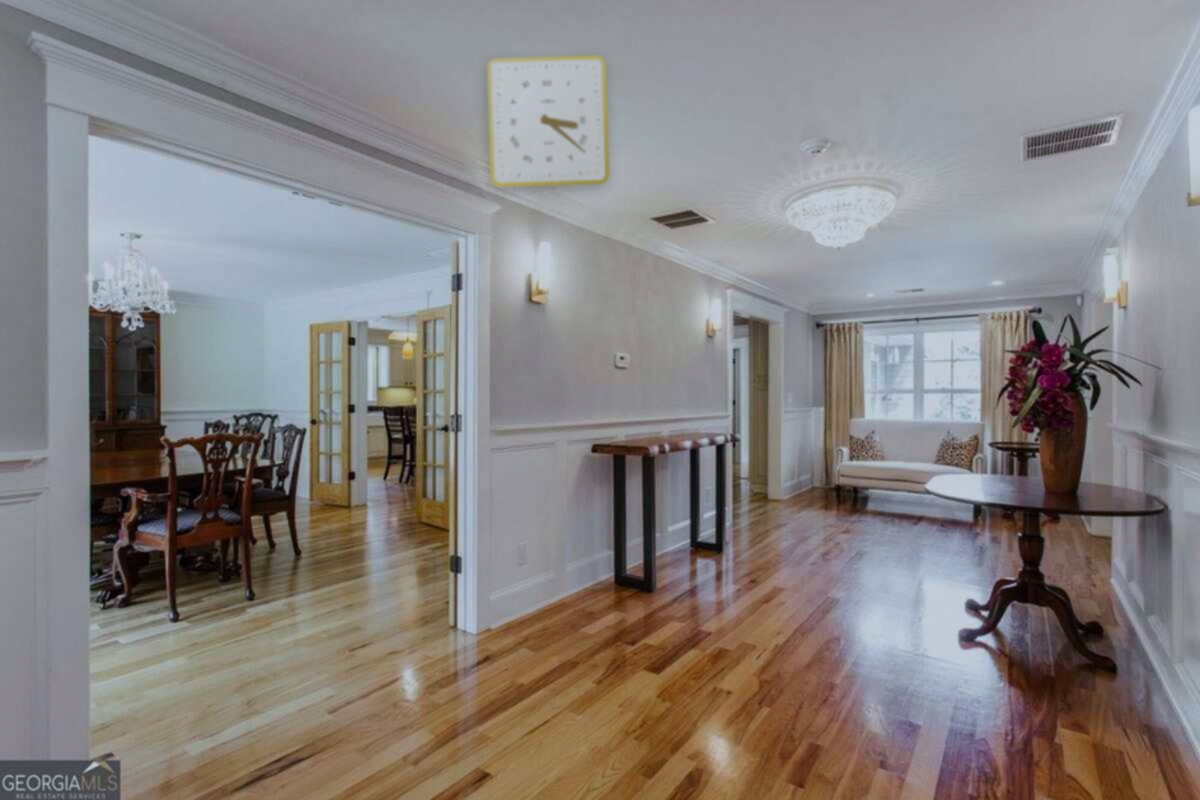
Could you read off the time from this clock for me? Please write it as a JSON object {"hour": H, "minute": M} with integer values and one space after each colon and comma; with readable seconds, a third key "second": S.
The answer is {"hour": 3, "minute": 22}
